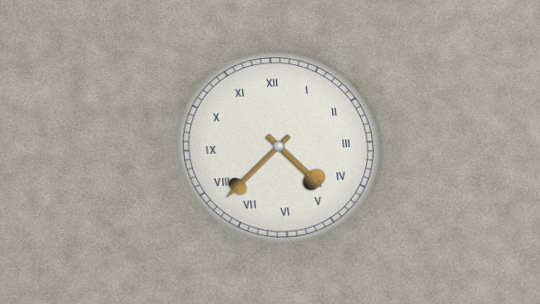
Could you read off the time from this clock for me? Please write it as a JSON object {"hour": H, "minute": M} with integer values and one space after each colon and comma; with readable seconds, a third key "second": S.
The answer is {"hour": 4, "minute": 38}
